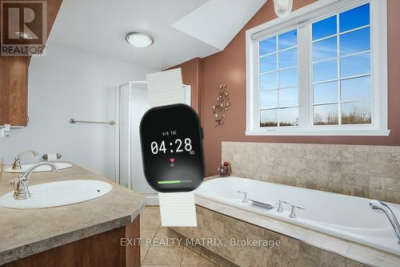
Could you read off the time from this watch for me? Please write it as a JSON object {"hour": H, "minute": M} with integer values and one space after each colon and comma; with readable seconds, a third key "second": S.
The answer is {"hour": 4, "minute": 28}
